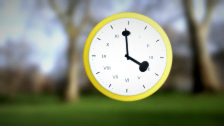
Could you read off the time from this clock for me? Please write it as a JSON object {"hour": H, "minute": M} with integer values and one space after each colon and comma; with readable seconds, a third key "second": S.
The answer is {"hour": 3, "minute": 59}
